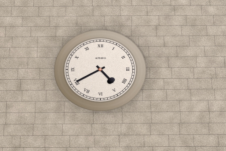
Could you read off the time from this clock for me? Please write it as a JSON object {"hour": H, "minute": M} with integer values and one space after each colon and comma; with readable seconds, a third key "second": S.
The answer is {"hour": 4, "minute": 40}
